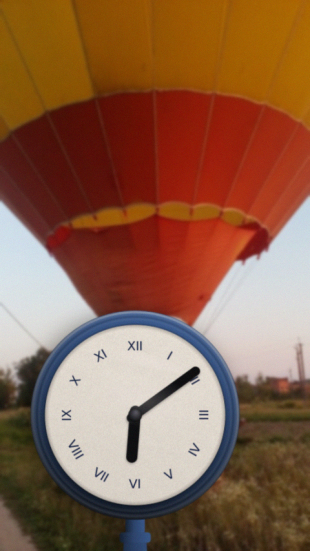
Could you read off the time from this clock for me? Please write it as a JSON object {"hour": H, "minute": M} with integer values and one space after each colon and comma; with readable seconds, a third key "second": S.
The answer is {"hour": 6, "minute": 9}
